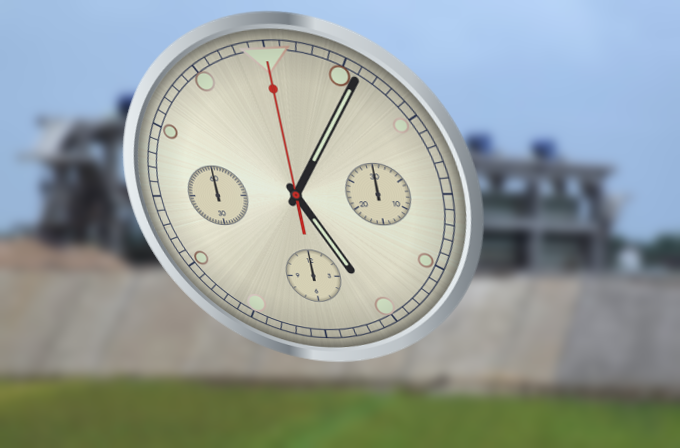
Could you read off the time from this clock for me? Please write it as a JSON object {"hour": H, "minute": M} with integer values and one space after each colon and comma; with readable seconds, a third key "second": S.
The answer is {"hour": 5, "minute": 6}
